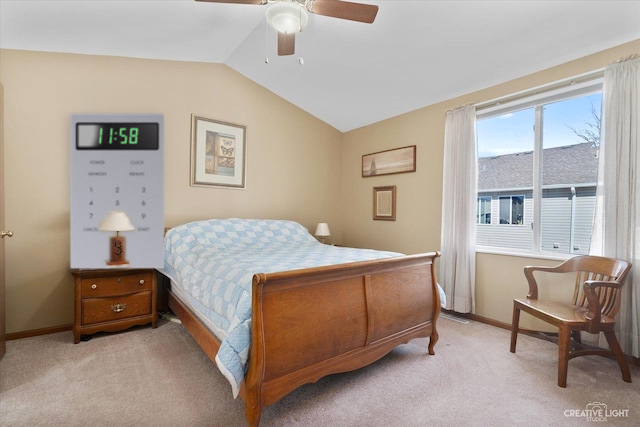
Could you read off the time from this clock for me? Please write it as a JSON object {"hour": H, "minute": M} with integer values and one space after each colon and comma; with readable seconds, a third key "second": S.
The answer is {"hour": 11, "minute": 58}
